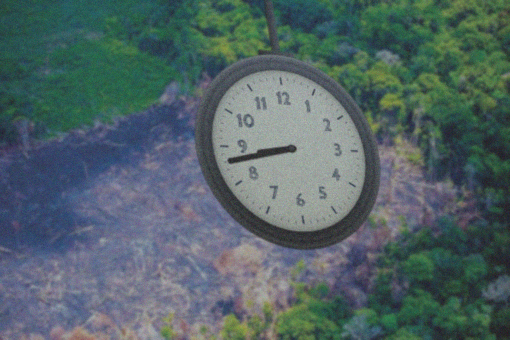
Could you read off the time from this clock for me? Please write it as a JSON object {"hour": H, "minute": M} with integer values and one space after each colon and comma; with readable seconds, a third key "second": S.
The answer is {"hour": 8, "minute": 43}
